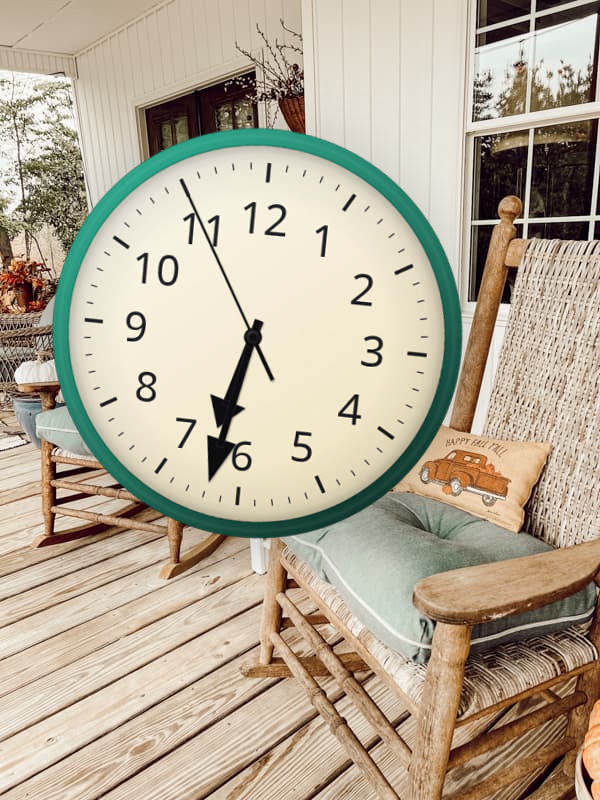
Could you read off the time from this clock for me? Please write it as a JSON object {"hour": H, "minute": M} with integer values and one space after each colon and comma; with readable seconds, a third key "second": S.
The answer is {"hour": 6, "minute": 31, "second": 55}
